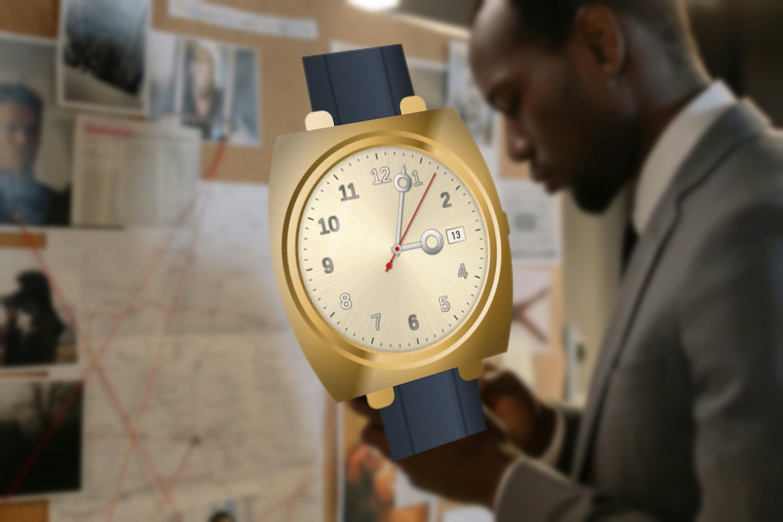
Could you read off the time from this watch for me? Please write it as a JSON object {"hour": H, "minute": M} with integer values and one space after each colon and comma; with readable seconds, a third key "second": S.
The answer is {"hour": 3, "minute": 3, "second": 7}
